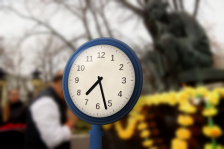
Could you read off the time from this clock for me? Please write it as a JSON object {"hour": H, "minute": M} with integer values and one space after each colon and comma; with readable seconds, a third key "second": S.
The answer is {"hour": 7, "minute": 27}
